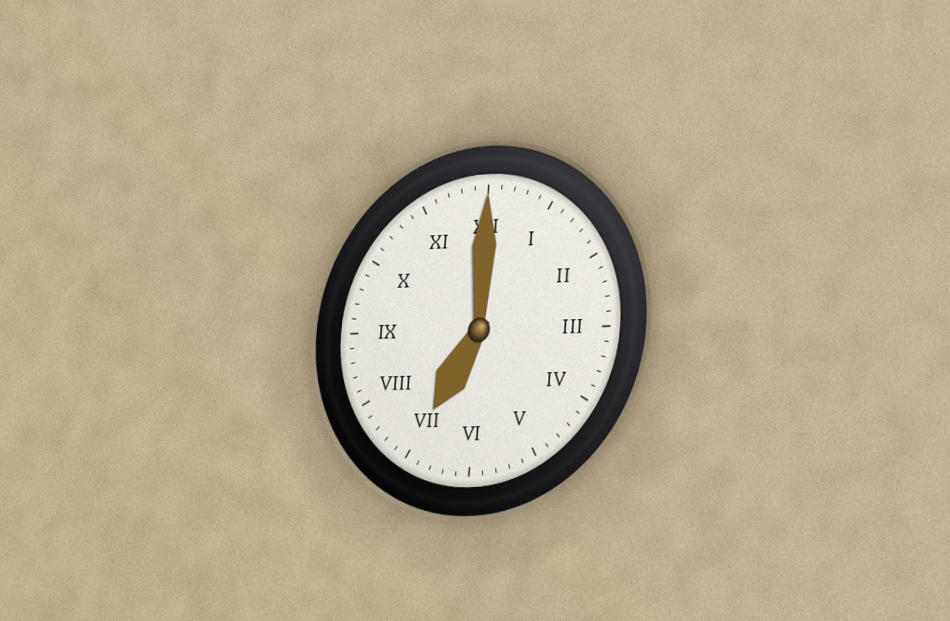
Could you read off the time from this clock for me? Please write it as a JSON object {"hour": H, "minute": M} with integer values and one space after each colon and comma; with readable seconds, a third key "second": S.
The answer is {"hour": 7, "minute": 0}
